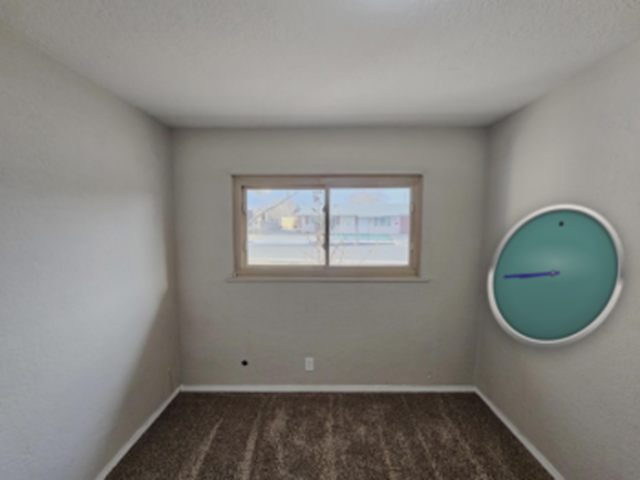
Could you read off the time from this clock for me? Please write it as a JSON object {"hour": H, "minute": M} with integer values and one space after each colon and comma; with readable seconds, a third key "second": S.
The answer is {"hour": 8, "minute": 44}
